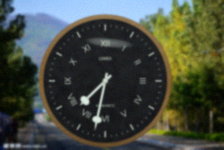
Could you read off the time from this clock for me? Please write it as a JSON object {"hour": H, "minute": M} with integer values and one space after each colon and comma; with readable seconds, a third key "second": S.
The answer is {"hour": 7, "minute": 32}
